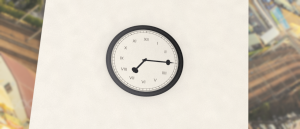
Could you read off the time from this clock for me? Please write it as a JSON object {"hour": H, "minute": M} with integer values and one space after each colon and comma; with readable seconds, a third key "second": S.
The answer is {"hour": 7, "minute": 15}
